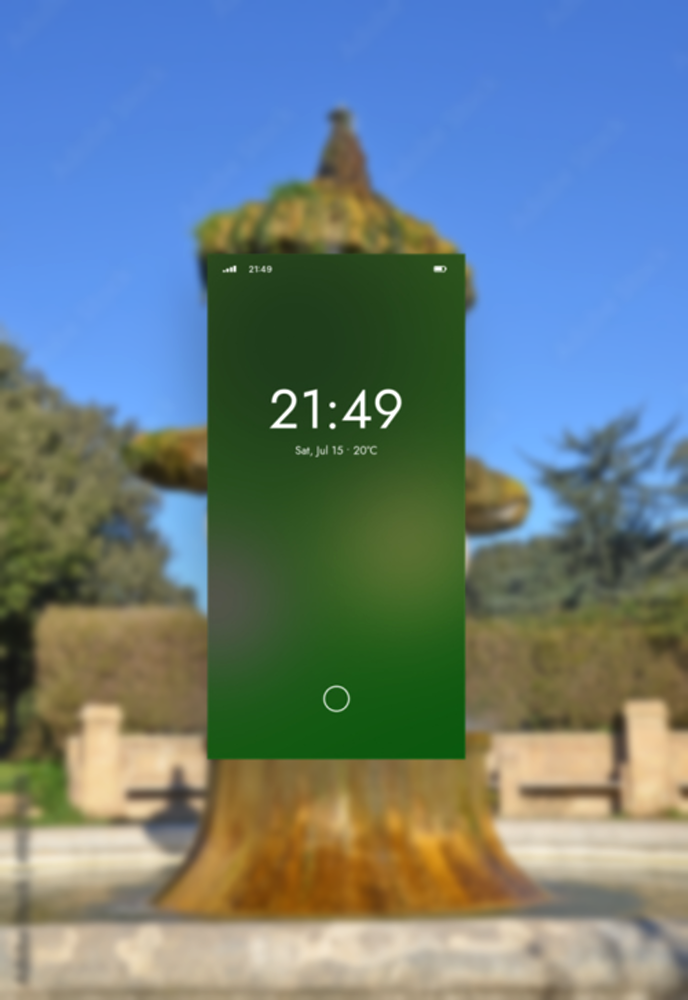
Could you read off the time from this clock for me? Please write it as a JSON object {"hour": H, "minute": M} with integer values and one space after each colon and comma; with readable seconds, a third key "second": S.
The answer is {"hour": 21, "minute": 49}
